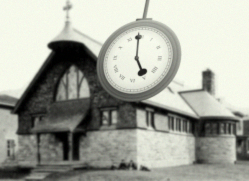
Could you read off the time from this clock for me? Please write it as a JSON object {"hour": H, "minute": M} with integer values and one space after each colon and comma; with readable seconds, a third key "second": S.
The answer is {"hour": 4, "minute": 59}
